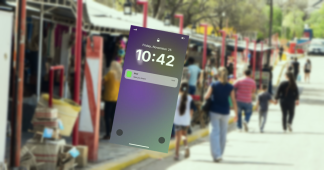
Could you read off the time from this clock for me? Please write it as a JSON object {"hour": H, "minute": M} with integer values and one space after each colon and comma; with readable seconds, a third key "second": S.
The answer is {"hour": 10, "minute": 42}
